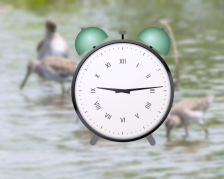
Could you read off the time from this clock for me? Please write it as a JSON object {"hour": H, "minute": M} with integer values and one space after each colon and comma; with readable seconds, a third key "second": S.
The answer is {"hour": 9, "minute": 14}
